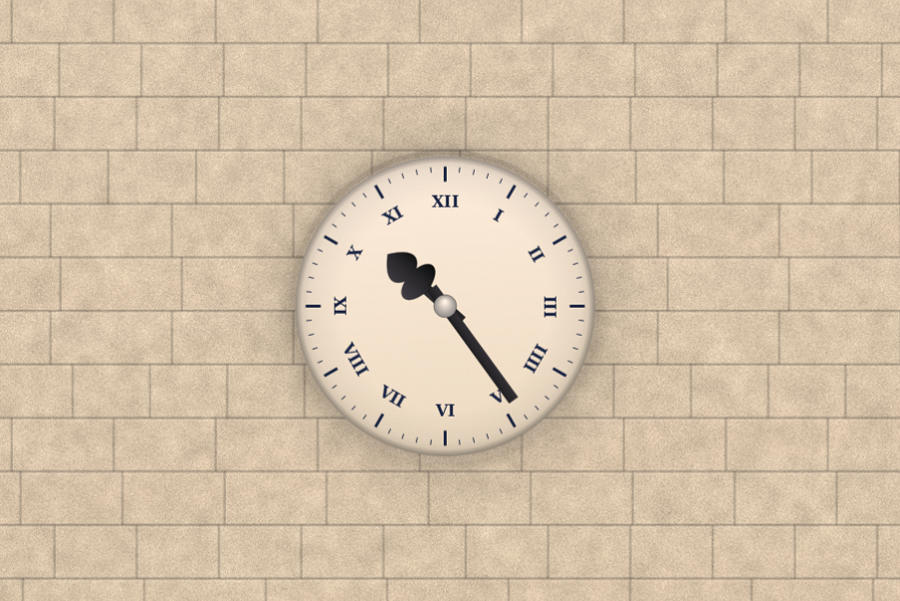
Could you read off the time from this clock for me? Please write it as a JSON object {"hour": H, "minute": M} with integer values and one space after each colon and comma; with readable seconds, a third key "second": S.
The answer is {"hour": 10, "minute": 24}
